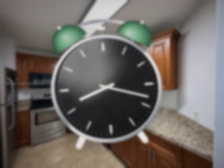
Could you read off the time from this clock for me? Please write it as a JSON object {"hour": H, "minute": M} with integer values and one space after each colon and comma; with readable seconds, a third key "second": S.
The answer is {"hour": 8, "minute": 18}
